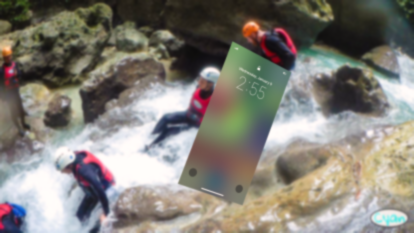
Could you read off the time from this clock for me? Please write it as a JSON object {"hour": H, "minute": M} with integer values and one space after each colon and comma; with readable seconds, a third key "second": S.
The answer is {"hour": 2, "minute": 55}
